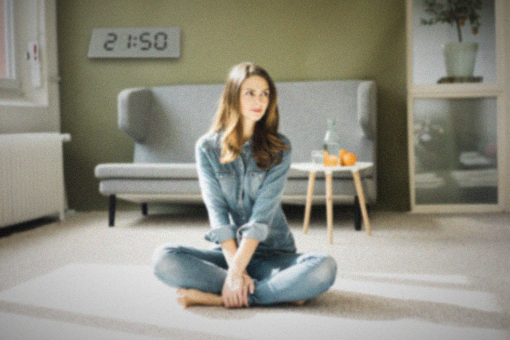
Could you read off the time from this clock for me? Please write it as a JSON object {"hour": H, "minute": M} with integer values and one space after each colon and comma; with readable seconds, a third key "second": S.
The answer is {"hour": 21, "minute": 50}
